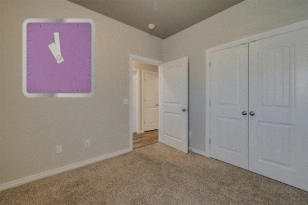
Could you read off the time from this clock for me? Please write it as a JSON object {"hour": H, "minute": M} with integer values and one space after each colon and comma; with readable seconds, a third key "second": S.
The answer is {"hour": 10, "minute": 59}
